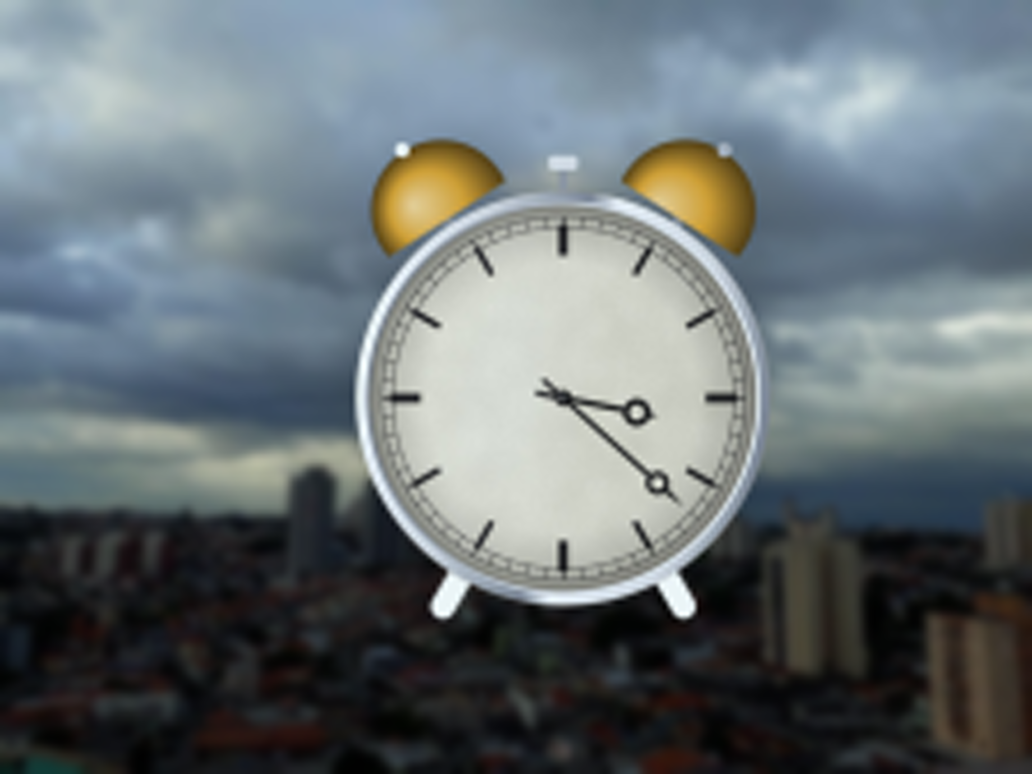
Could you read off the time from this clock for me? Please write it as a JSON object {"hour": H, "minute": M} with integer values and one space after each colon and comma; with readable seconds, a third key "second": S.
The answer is {"hour": 3, "minute": 22}
